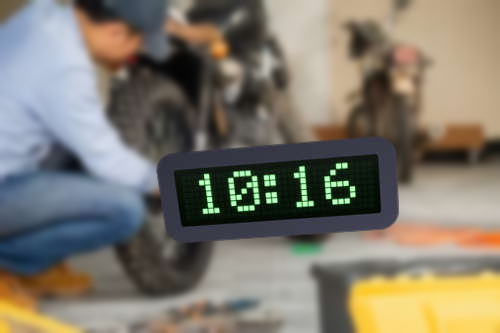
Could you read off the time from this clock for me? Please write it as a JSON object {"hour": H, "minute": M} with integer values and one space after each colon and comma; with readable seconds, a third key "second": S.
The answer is {"hour": 10, "minute": 16}
